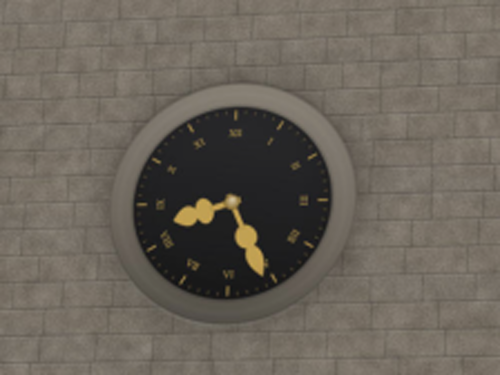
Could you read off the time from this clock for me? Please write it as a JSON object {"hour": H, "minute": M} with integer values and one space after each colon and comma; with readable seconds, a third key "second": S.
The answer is {"hour": 8, "minute": 26}
